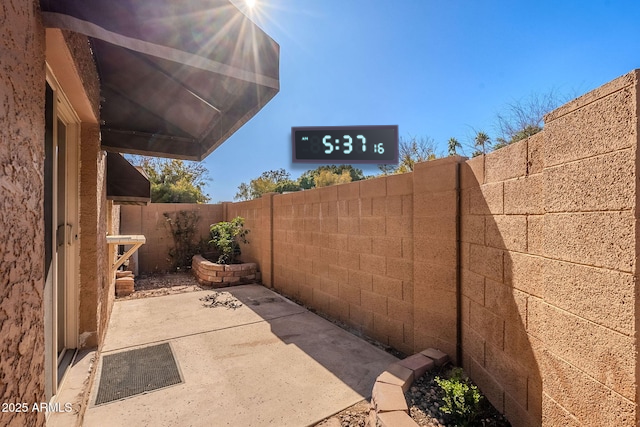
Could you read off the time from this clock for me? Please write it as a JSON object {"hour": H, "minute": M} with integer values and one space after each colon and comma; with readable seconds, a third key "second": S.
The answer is {"hour": 5, "minute": 37, "second": 16}
